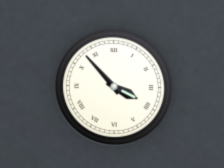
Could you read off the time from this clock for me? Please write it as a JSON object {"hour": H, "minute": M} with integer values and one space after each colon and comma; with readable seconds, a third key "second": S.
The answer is {"hour": 3, "minute": 53}
